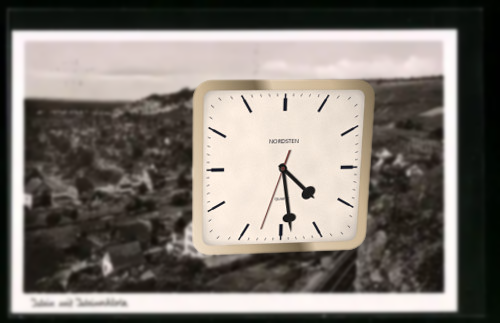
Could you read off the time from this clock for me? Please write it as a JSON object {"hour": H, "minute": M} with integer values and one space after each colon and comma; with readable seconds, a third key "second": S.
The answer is {"hour": 4, "minute": 28, "second": 33}
